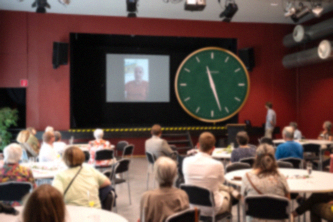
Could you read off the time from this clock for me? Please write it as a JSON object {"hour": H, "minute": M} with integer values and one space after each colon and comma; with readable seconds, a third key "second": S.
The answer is {"hour": 11, "minute": 27}
